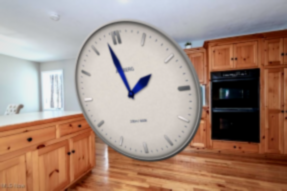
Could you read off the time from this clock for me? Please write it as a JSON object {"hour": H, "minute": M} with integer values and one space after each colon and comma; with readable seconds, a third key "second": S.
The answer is {"hour": 1, "minute": 58}
